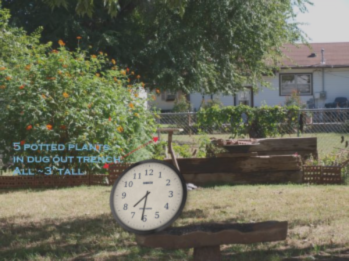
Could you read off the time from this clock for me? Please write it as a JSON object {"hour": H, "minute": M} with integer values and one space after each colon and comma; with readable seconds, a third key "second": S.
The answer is {"hour": 7, "minute": 31}
